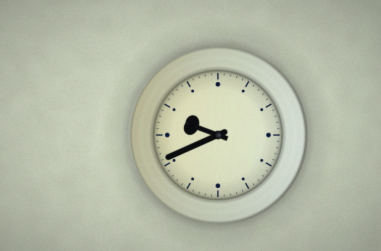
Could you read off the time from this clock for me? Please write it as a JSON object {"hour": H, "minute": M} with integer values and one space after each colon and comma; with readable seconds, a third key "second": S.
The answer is {"hour": 9, "minute": 41}
